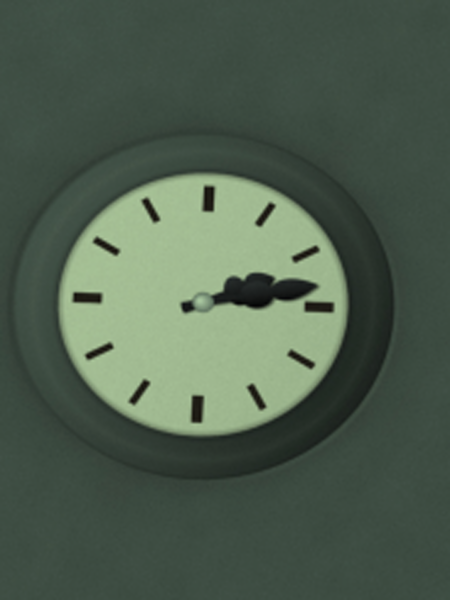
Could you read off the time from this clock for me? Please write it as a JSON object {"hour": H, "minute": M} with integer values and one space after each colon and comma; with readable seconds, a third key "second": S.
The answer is {"hour": 2, "minute": 13}
